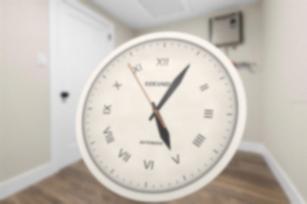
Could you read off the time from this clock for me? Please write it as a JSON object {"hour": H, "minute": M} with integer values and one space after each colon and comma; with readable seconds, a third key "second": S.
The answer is {"hour": 5, "minute": 4, "second": 54}
